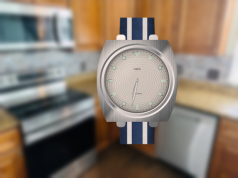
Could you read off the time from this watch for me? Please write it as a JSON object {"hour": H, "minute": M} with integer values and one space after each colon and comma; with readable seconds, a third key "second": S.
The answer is {"hour": 6, "minute": 32}
